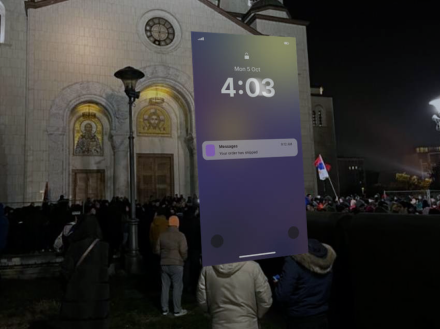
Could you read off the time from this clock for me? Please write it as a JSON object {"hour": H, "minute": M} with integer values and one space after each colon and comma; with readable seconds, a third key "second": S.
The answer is {"hour": 4, "minute": 3}
